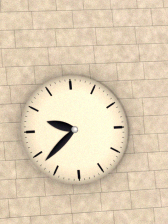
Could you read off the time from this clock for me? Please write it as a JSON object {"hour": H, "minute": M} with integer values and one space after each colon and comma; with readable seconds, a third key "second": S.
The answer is {"hour": 9, "minute": 38}
